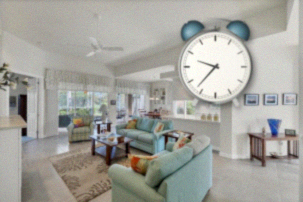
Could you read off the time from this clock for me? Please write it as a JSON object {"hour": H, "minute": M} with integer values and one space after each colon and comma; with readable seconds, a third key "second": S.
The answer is {"hour": 9, "minute": 37}
